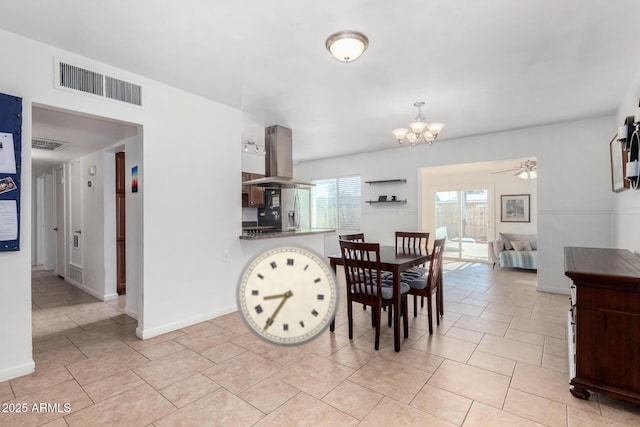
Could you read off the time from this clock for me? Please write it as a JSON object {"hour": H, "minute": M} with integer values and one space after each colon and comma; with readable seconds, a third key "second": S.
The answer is {"hour": 8, "minute": 35}
